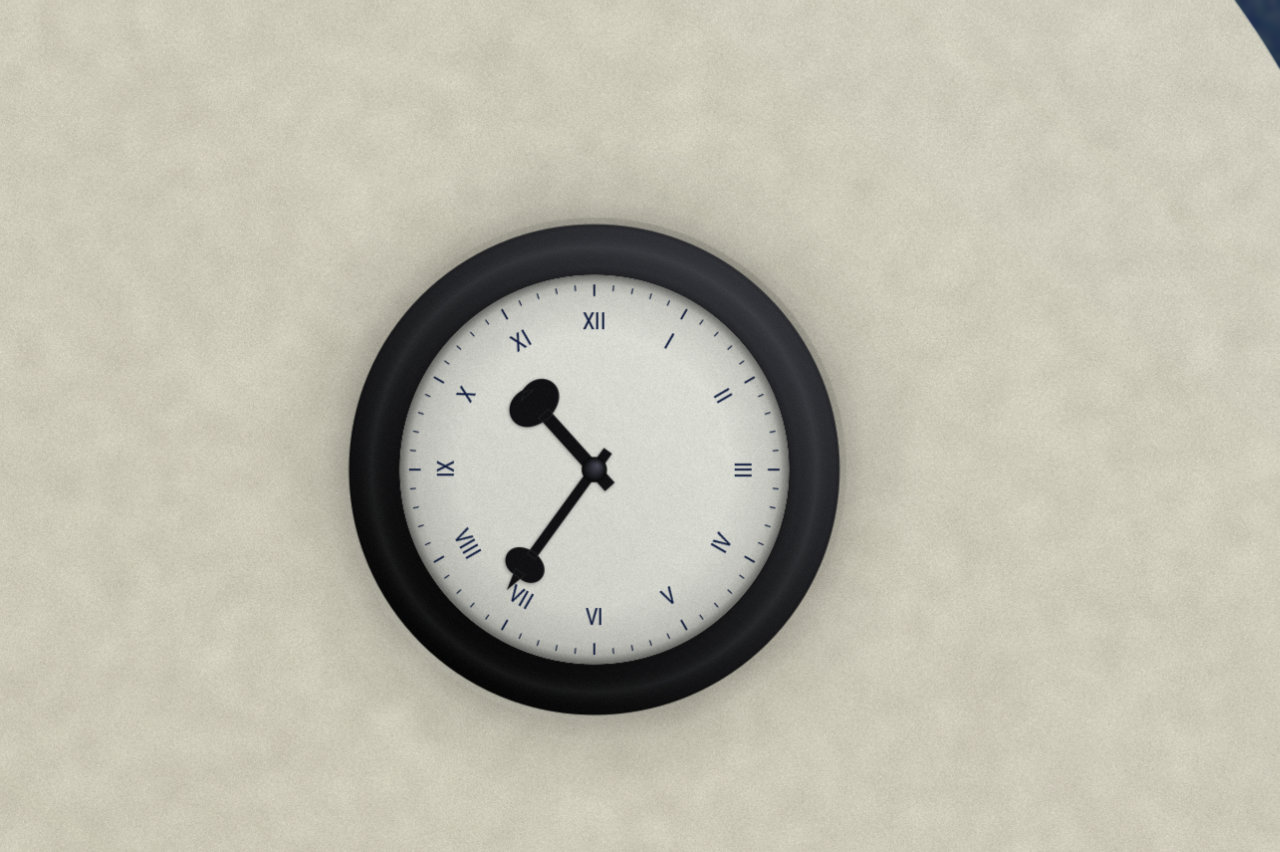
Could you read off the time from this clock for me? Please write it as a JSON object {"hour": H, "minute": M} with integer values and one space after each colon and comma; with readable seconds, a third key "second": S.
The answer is {"hour": 10, "minute": 36}
